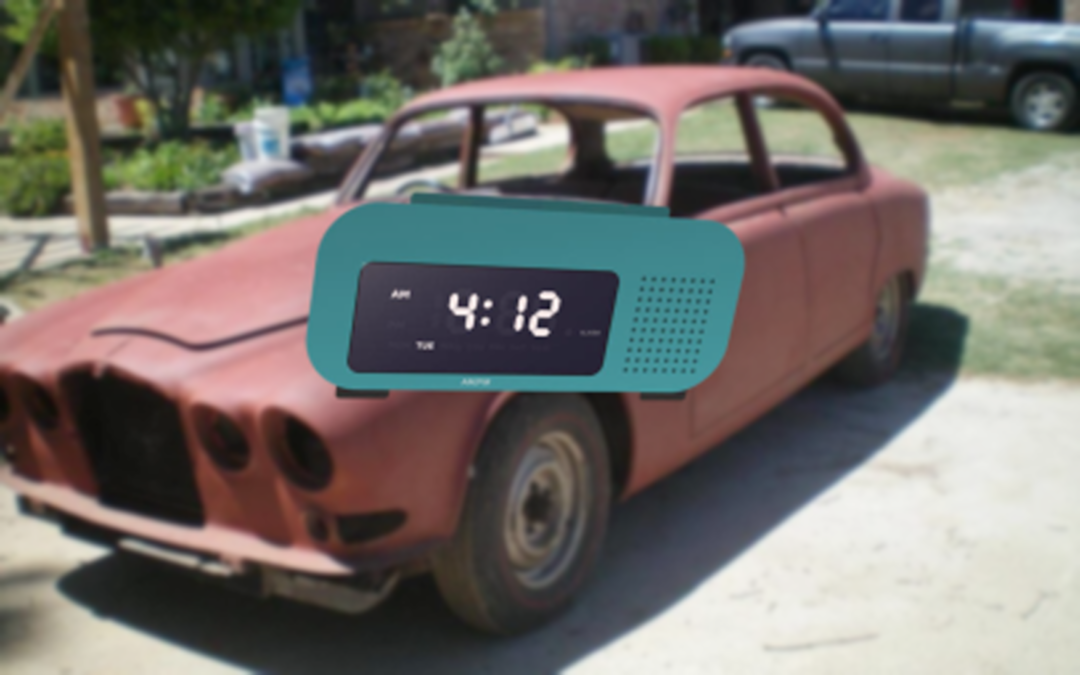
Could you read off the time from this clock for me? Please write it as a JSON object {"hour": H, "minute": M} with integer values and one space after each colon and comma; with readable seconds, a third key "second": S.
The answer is {"hour": 4, "minute": 12}
